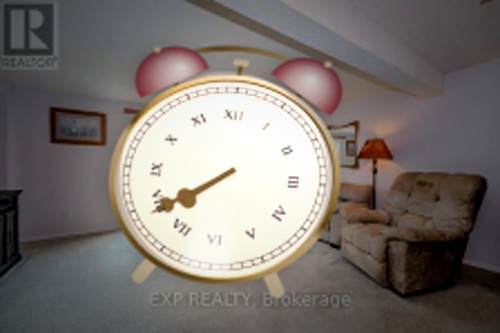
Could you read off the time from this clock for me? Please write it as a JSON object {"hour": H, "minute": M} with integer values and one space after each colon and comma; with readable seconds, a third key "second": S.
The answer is {"hour": 7, "minute": 39}
